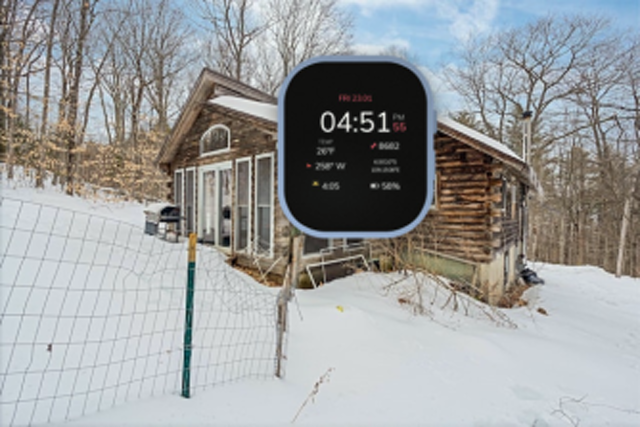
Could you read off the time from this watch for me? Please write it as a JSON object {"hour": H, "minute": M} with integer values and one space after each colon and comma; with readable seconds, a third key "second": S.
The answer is {"hour": 4, "minute": 51}
